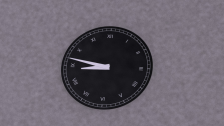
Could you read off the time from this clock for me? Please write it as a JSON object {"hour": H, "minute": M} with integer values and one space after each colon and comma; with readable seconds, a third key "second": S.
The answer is {"hour": 8, "minute": 47}
